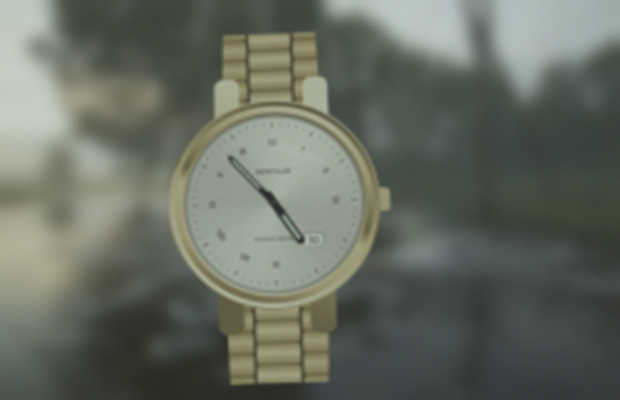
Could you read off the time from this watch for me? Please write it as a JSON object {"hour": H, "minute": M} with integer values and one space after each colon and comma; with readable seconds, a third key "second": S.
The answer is {"hour": 4, "minute": 53}
